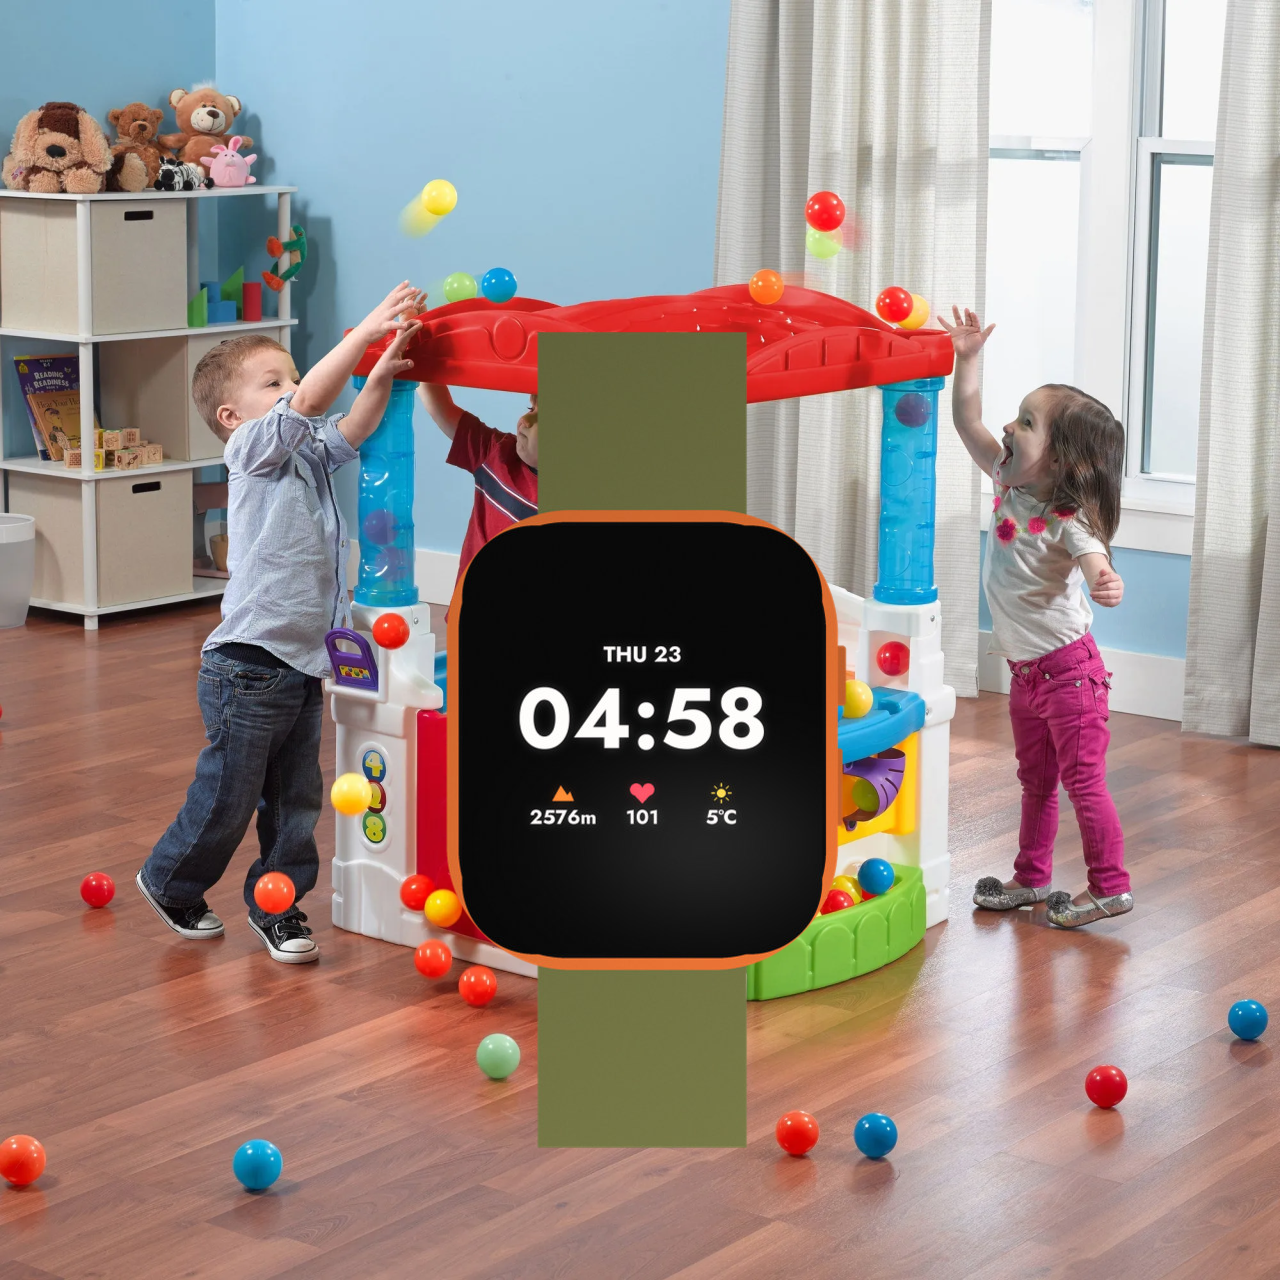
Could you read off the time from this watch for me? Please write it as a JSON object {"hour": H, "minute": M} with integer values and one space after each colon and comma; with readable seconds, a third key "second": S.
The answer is {"hour": 4, "minute": 58}
